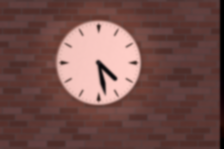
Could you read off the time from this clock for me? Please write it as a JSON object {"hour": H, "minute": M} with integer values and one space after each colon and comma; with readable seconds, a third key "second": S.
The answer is {"hour": 4, "minute": 28}
